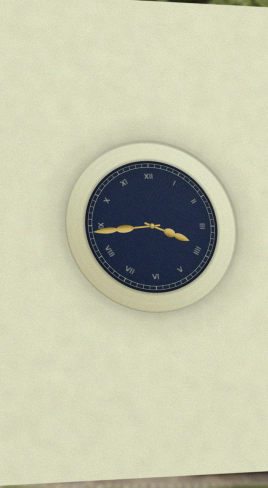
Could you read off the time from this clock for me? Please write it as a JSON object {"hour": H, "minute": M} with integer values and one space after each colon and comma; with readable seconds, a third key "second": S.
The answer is {"hour": 3, "minute": 44}
